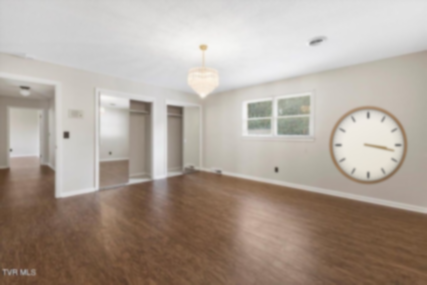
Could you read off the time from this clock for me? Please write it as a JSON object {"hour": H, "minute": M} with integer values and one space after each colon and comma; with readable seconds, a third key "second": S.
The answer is {"hour": 3, "minute": 17}
